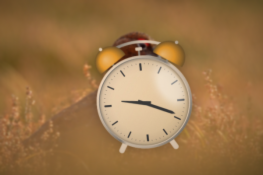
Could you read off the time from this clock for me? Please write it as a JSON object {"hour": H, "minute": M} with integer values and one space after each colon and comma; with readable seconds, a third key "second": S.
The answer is {"hour": 9, "minute": 19}
